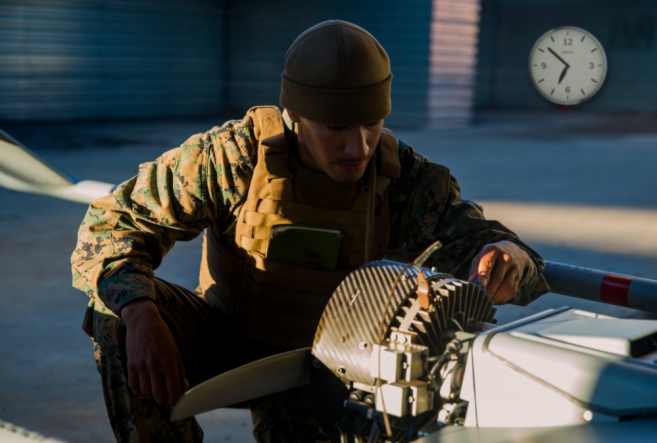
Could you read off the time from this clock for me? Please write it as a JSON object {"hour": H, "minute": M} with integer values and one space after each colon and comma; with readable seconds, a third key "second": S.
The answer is {"hour": 6, "minute": 52}
